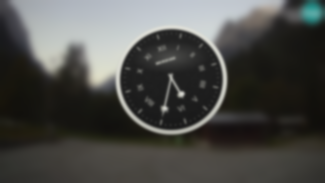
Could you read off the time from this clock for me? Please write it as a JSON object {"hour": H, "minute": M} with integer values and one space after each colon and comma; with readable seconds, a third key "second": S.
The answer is {"hour": 5, "minute": 35}
